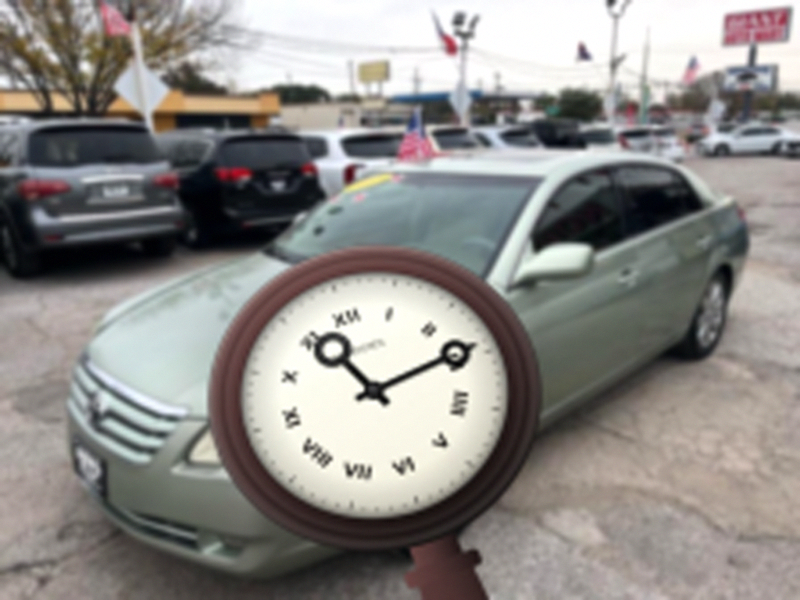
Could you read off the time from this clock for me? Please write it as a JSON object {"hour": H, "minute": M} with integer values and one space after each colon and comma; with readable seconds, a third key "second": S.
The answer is {"hour": 11, "minute": 14}
